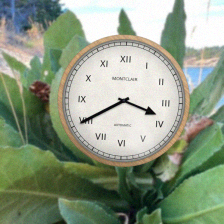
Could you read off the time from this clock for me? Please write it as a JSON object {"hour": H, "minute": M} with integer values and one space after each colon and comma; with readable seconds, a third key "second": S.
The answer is {"hour": 3, "minute": 40}
